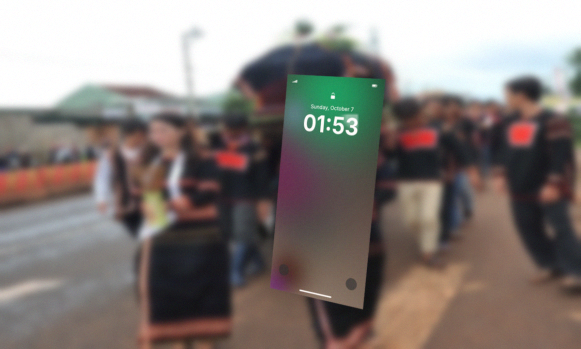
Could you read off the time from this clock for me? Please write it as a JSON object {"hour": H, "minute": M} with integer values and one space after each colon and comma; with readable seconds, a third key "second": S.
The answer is {"hour": 1, "minute": 53}
